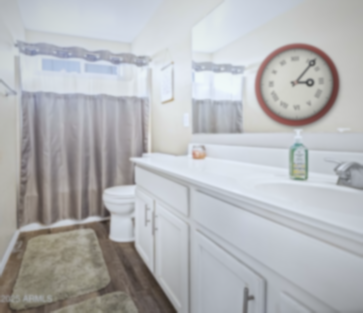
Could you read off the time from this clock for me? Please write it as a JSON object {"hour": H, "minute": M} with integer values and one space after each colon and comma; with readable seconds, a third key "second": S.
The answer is {"hour": 3, "minute": 7}
